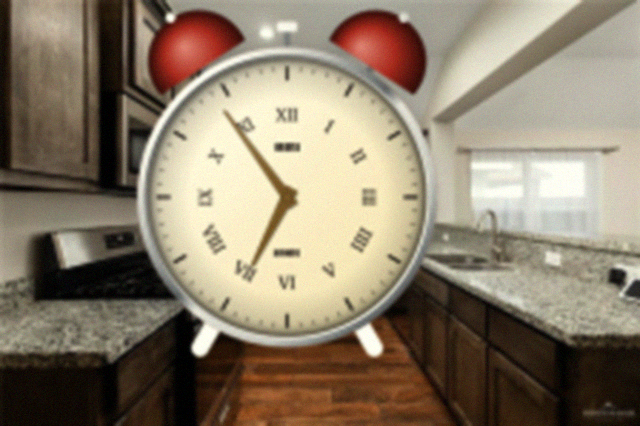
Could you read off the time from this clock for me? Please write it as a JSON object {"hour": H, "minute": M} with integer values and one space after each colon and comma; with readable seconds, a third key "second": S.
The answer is {"hour": 6, "minute": 54}
